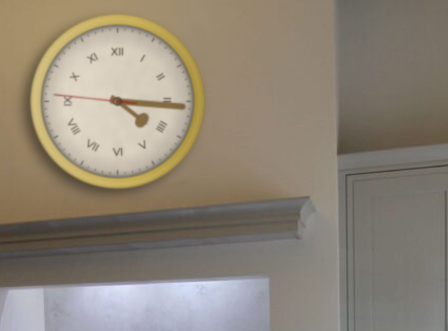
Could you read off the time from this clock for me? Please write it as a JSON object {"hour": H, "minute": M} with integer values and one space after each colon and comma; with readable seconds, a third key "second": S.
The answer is {"hour": 4, "minute": 15, "second": 46}
